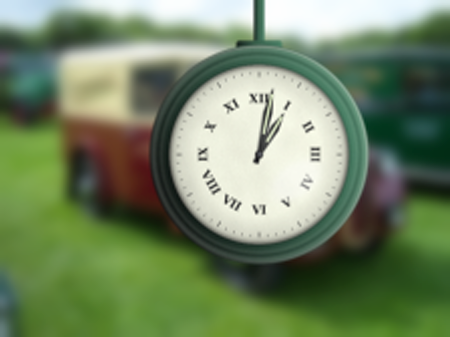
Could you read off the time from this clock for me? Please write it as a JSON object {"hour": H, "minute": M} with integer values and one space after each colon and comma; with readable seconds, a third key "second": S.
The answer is {"hour": 1, "minute": 2}
